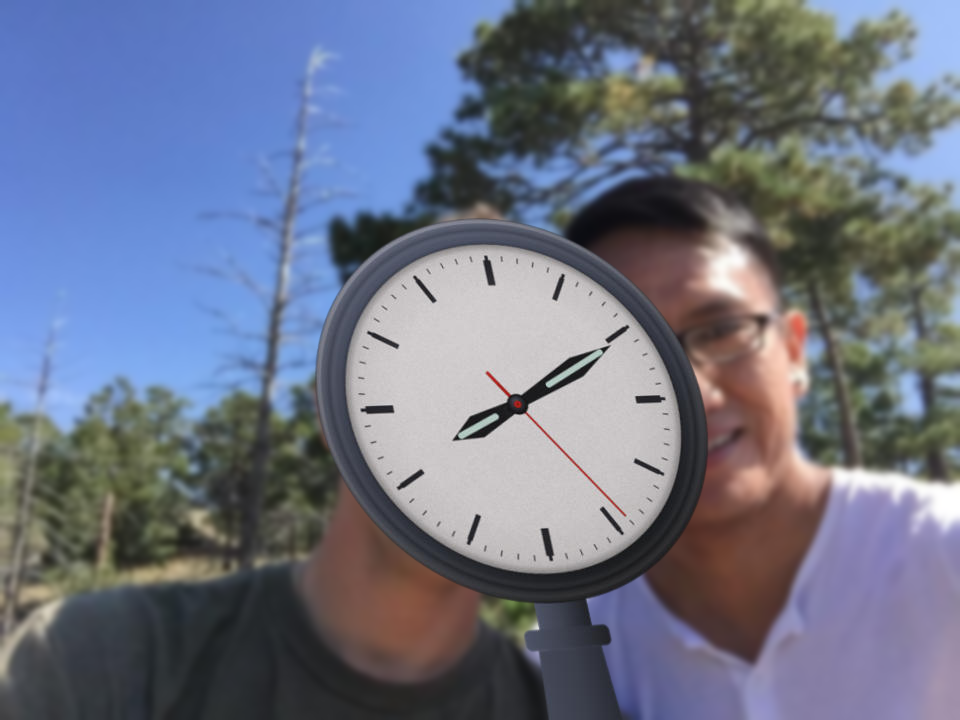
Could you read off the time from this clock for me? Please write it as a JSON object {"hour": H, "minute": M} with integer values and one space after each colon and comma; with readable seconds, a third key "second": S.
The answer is {"hour": 8, "minute": 10, "second": 24}
